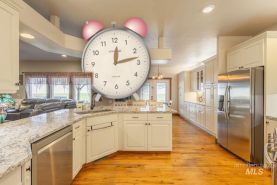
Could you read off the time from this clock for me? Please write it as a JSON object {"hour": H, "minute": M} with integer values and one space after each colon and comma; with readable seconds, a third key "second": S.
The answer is {"hour": 12, "minute": 13}
